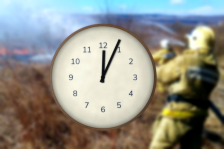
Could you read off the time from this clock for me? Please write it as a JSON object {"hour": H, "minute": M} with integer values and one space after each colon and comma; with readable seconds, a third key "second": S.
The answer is {"hour": 12, "minute": 4}
